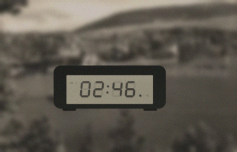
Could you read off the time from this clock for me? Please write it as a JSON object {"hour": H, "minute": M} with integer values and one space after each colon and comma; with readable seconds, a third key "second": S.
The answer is {"hour": 2, "minute": 46}
